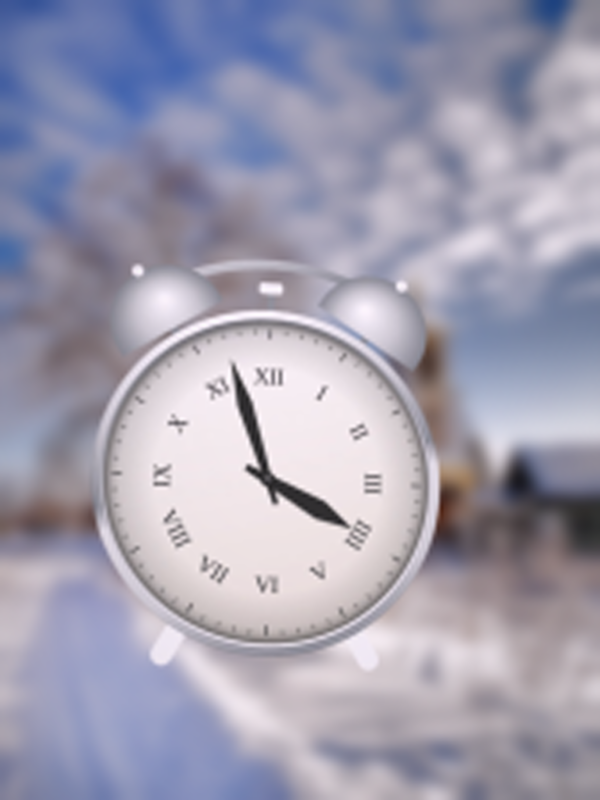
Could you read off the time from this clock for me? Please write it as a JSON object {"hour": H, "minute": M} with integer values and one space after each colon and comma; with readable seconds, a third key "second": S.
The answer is {"hour": 3, "minute": 57}
